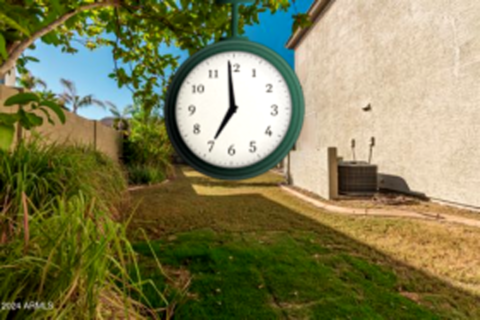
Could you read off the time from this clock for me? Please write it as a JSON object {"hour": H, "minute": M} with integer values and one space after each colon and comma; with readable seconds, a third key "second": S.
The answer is {"hour": 6, "minute": 59}
